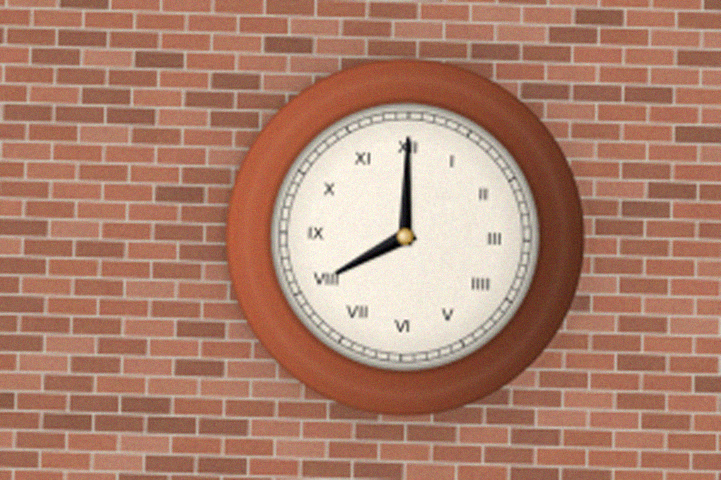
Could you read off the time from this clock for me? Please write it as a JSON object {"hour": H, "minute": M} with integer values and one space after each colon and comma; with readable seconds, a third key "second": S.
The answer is {"hour": 8, "minute": 0}
